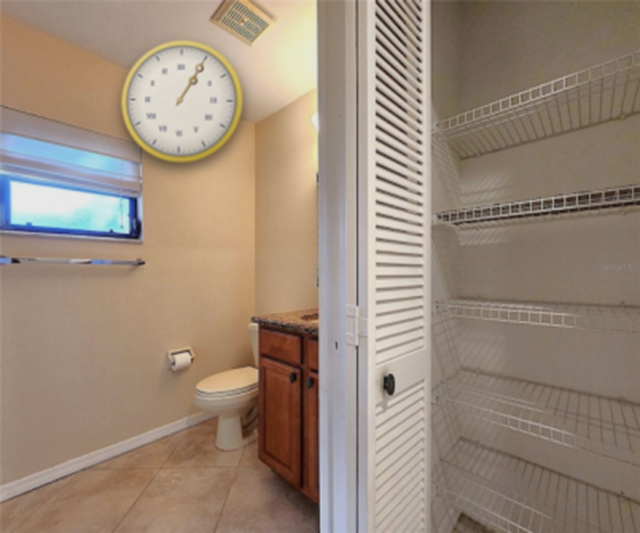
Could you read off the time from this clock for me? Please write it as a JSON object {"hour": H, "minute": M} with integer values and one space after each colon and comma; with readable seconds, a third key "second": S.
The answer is {"hour": 1, "minute": 5}
